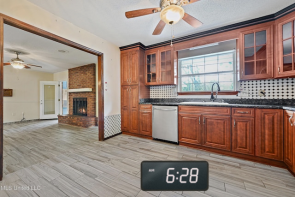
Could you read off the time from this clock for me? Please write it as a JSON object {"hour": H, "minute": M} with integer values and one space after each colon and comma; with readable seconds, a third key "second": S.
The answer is {"hour": 6, "minute": 28}
